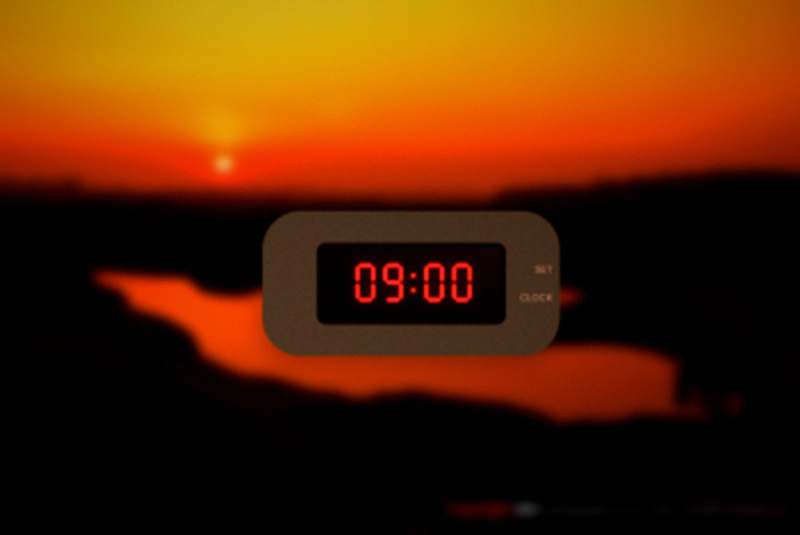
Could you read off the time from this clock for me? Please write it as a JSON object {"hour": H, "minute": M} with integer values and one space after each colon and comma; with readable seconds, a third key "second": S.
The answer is {"hour": 9, "minute": 0}
